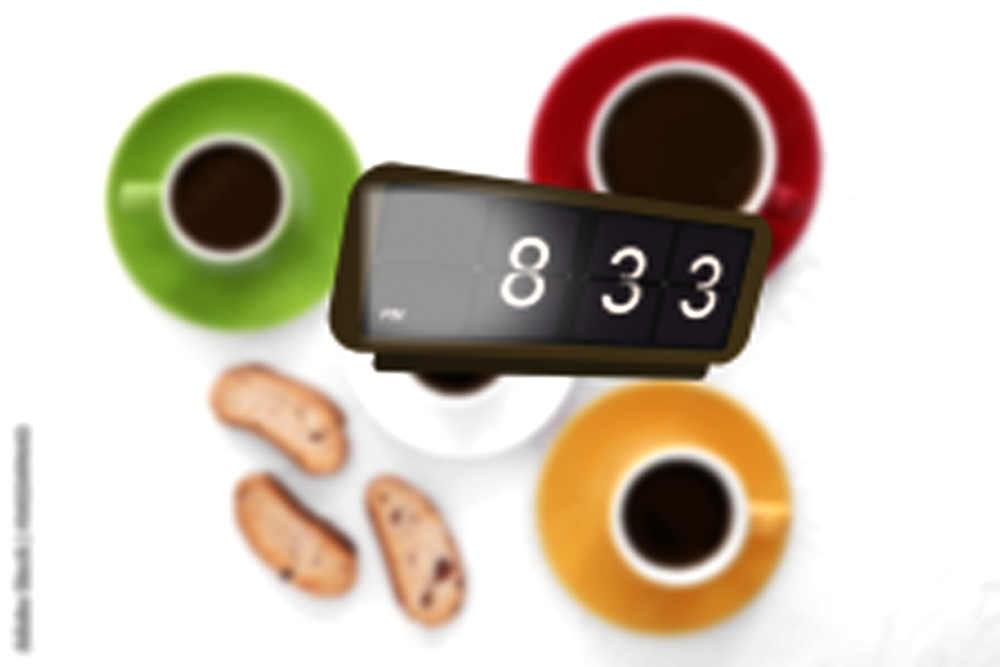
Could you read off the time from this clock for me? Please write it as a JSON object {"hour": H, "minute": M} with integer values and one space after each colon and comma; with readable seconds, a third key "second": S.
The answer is {"hour": 8, "minute": 33}
